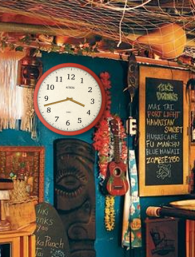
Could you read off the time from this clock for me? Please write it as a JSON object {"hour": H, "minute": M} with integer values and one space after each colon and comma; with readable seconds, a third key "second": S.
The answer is {"hour": 3, "minute": 42}
